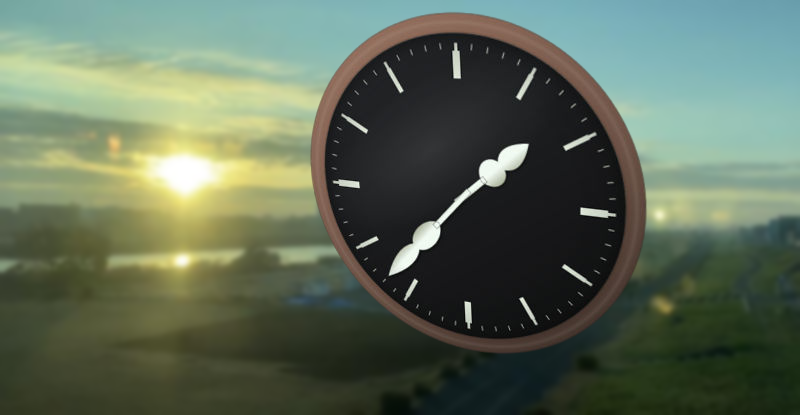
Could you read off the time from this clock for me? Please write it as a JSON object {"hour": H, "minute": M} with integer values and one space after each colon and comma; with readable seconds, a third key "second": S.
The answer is {"hour": 1, "minute": 37}
